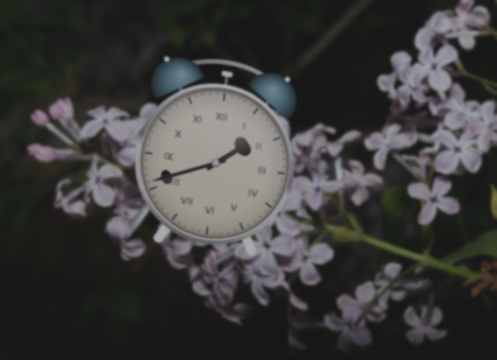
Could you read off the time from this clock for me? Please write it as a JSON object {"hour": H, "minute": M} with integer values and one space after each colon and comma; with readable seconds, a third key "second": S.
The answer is {"hour": 1, "minute": 41}
